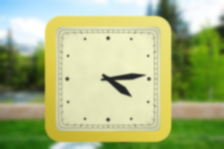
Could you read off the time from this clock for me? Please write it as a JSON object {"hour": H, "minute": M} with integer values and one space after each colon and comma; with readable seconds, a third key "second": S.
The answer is {"hour": 4, "minute": 14}
